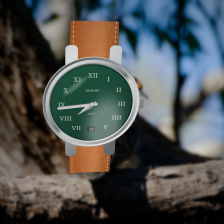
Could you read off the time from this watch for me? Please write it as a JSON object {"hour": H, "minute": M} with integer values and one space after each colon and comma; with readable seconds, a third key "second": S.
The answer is {"hour": 7, "minute": 44}
